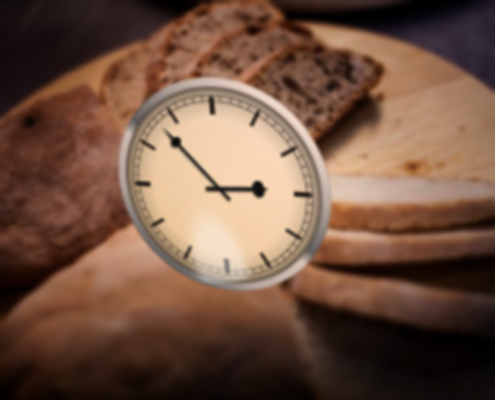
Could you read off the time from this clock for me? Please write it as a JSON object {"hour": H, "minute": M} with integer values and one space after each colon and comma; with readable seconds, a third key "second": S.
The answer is {"hour": 2, "minute": 53}
